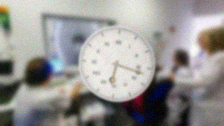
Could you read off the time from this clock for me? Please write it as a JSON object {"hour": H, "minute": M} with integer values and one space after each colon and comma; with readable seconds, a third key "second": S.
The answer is {"hour": 6, "minute": 17}
